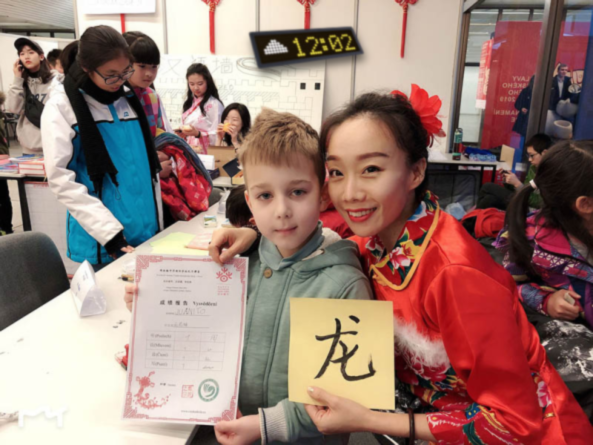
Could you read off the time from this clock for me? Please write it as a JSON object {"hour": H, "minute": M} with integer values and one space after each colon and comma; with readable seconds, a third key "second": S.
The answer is {"hour": 12, "minute": 2}
